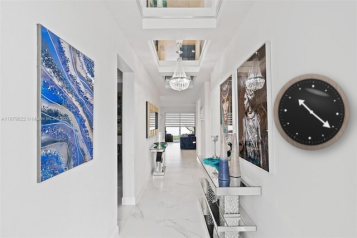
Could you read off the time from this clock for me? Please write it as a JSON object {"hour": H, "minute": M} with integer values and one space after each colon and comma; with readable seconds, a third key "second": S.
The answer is {"hour": 10, "minute": 21}
